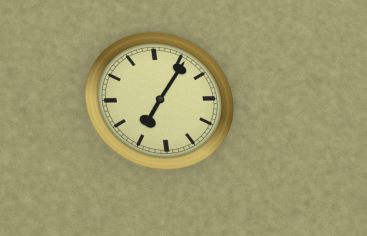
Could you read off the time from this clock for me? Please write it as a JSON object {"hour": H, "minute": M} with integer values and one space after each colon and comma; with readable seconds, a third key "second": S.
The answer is {"hour": 7, "minute": 6}
